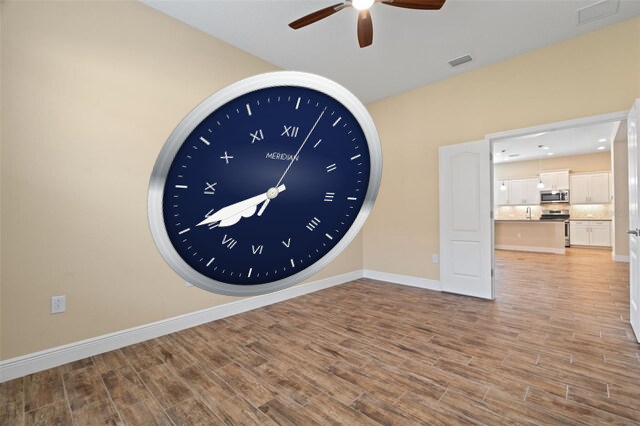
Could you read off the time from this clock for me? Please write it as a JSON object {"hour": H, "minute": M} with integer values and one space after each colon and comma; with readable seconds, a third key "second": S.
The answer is {"hour": 7, "minute": 40, "second": 3}
